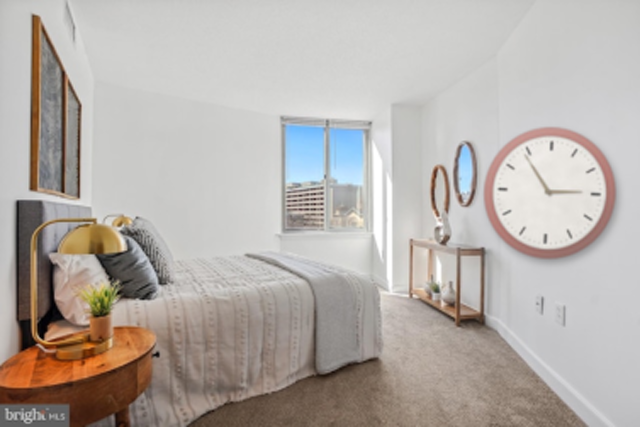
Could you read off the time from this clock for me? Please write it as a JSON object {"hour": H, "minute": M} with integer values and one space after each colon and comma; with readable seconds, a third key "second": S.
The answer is {"hour": 2, "minute": 54}
